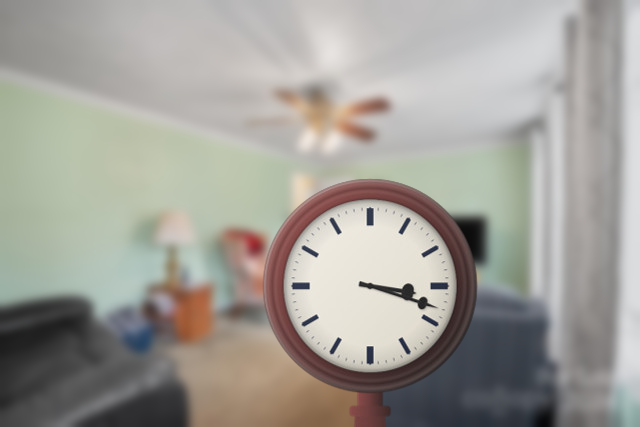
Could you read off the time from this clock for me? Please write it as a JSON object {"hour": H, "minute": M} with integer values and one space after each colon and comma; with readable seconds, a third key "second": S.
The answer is {"hour": 3, "minute": 18}
